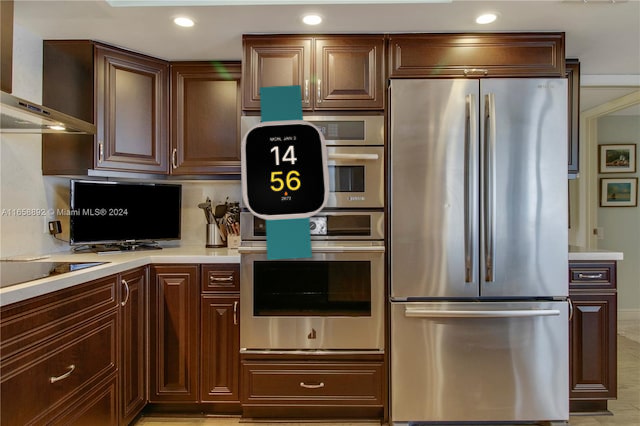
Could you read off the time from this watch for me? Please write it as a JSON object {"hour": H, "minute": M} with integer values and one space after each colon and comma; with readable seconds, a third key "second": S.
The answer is {"hour": 14, "minute": 56}
